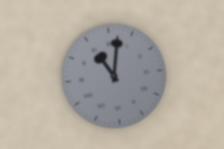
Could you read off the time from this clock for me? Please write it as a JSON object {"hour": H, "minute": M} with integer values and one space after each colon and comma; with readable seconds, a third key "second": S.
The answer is {"hour": 11, "minute": 2}
